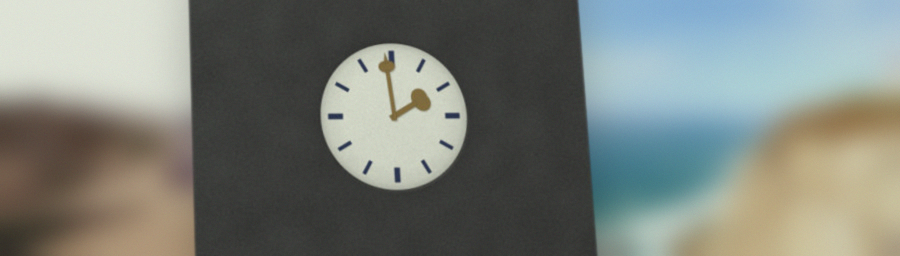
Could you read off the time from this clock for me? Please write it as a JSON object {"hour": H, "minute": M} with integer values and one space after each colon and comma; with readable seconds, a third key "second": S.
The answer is {"hour": 1, "minute": 59}
